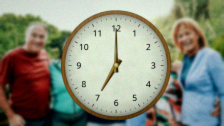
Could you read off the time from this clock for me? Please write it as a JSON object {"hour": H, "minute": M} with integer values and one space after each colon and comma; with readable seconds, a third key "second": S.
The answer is {"hour": 7, "minute": 0}
